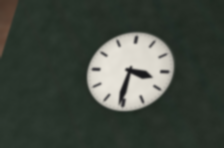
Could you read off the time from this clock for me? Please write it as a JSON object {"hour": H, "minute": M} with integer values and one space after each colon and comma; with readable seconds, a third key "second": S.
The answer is {"hour": 3, "minute": 31}
